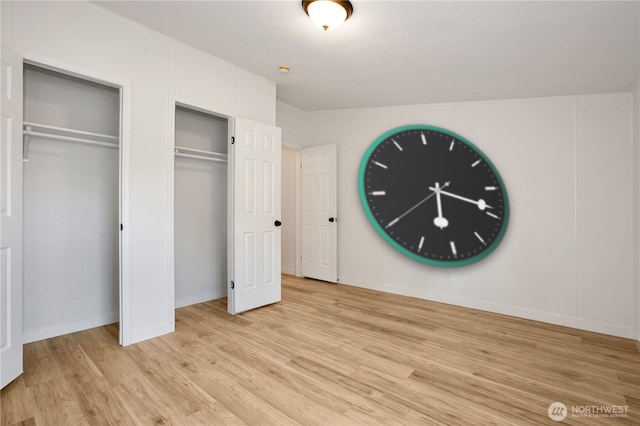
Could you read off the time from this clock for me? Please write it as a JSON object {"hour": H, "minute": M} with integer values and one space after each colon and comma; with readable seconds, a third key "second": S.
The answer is {"hour": 6, "minute": 18, "second": 40}
